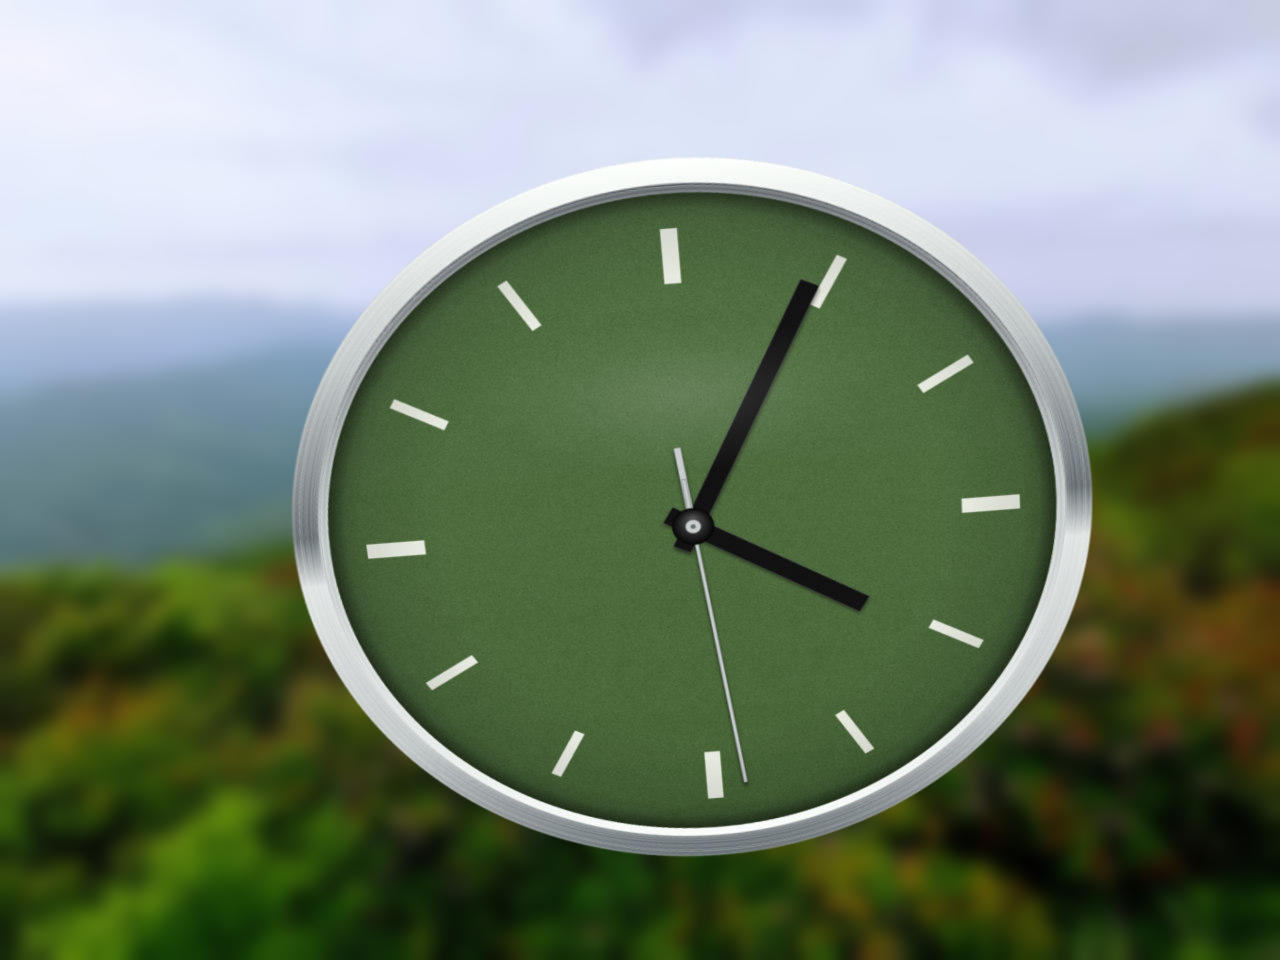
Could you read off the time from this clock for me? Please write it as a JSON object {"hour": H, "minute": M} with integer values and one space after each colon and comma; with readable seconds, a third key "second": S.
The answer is {"hour": 4, "minute": 4, "second": 29}
